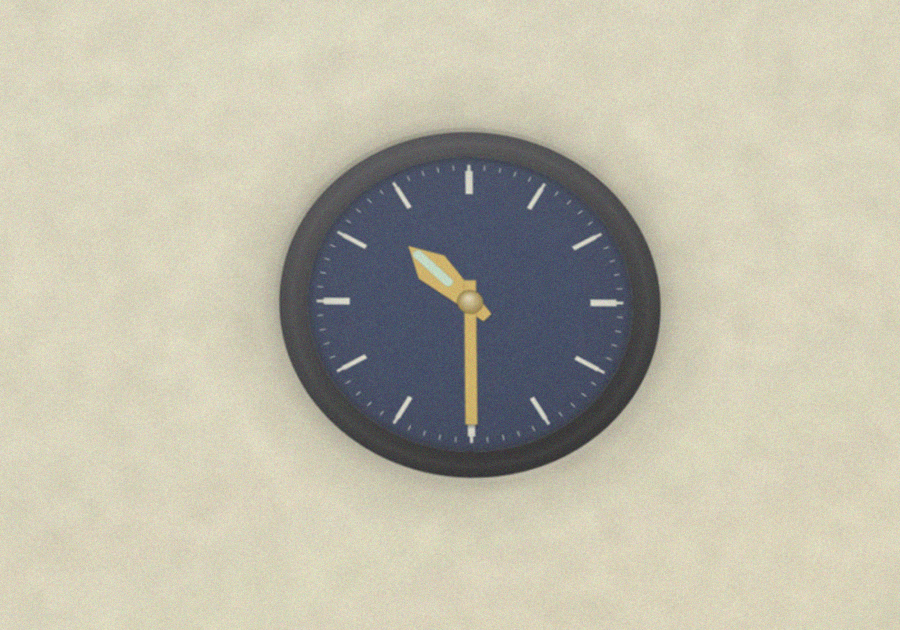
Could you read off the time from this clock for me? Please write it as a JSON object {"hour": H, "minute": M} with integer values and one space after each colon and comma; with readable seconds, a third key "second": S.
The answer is {"hour": 10, "minute": 30}
